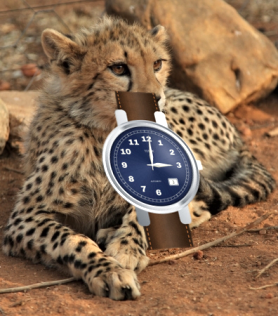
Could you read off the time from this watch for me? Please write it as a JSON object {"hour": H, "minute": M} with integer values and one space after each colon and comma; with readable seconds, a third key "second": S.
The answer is {"hour": 3, "minute": 1}
